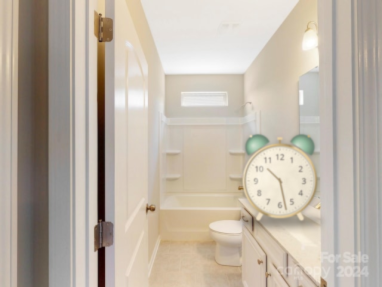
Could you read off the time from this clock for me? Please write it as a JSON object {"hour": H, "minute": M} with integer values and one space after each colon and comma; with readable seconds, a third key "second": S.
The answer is {"hour": 10, "minute": 28}
